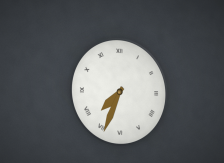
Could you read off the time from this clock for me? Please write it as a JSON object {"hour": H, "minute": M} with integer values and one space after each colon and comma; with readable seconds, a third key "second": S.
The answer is {"hour": 7, "minute": 34}
